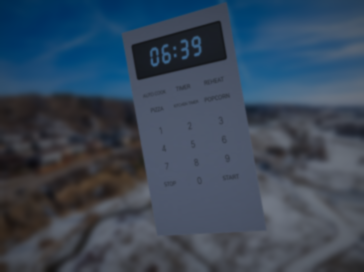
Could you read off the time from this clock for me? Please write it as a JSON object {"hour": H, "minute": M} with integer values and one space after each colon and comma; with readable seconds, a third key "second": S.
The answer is {"hour": 6, "minute": 39}
